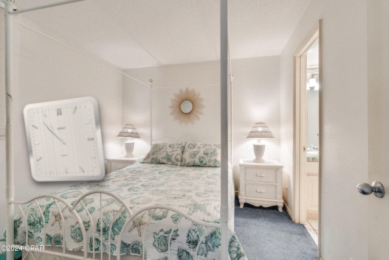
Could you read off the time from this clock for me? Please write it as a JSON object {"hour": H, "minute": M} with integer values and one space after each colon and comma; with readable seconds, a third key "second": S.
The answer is {"hour": 10, "minute": 53}
